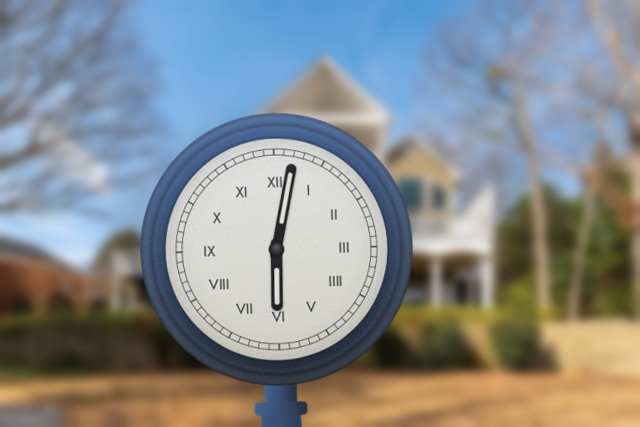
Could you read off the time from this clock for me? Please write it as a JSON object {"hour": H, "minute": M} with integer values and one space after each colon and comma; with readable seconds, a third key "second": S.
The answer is {"hour": 6, "minute": 2}
